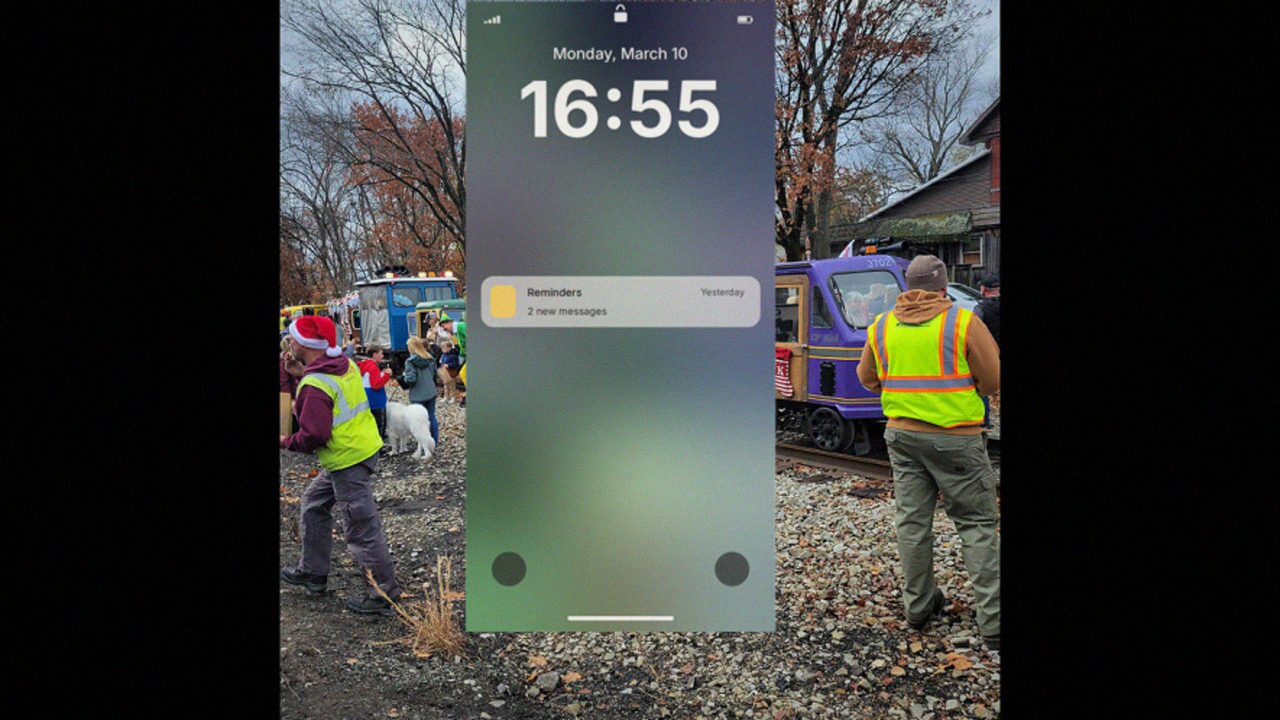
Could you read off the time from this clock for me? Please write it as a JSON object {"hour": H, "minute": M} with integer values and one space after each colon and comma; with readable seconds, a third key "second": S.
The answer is {"hour": 16, "minute": 55}
